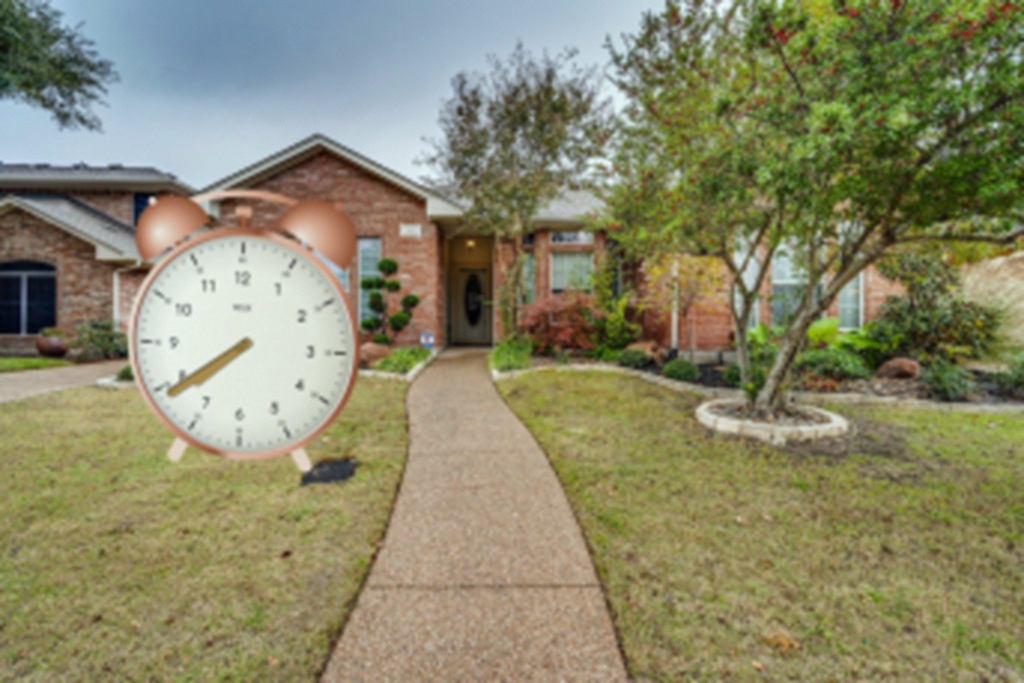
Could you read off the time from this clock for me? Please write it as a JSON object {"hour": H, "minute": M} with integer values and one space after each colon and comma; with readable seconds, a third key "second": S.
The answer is {"hour": 7, "minute": 39}
